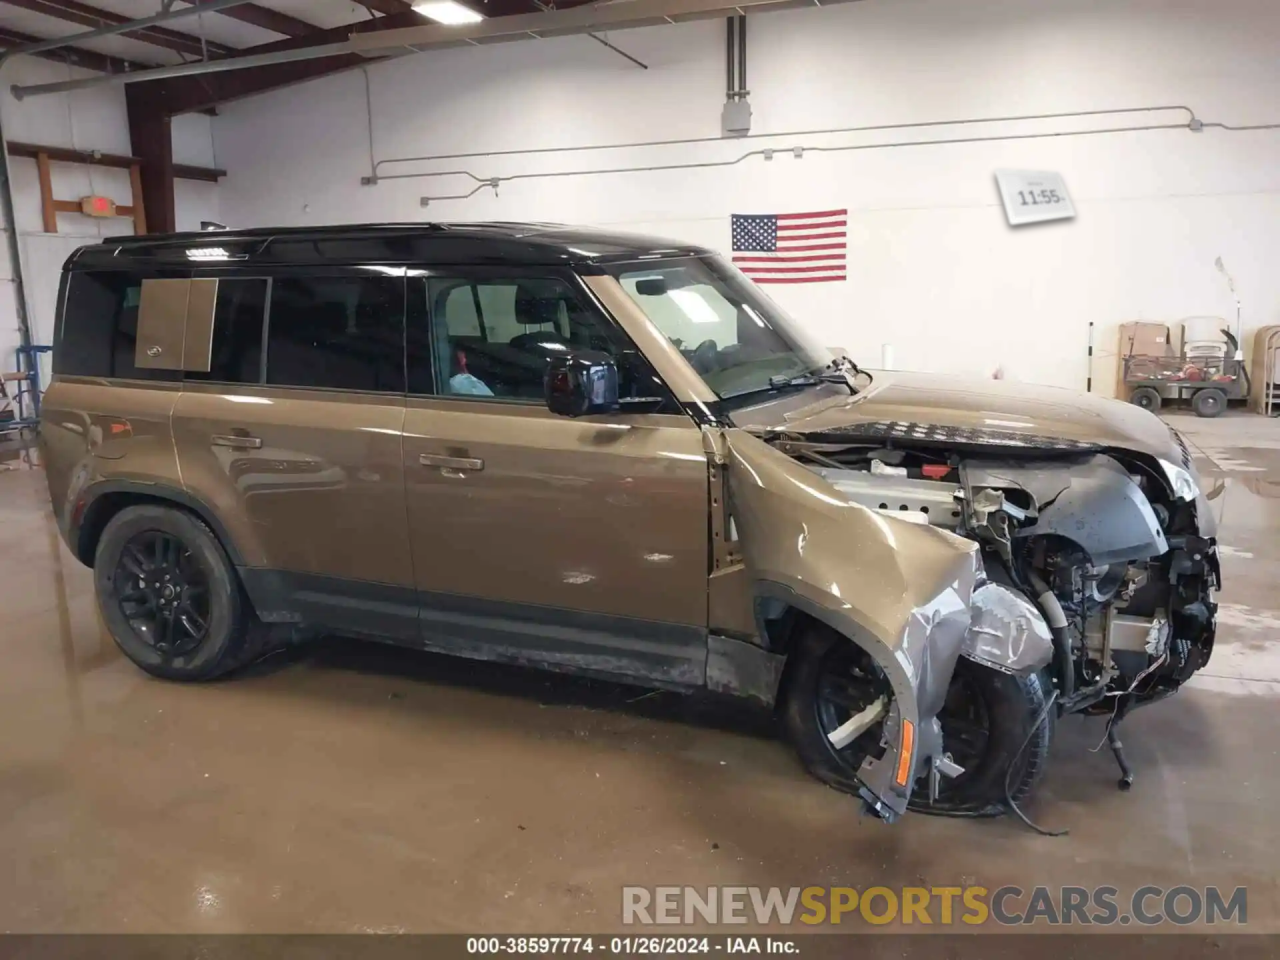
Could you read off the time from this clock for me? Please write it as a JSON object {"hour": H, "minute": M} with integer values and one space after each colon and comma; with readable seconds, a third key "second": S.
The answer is {"hour": 11, "minute": 55}
